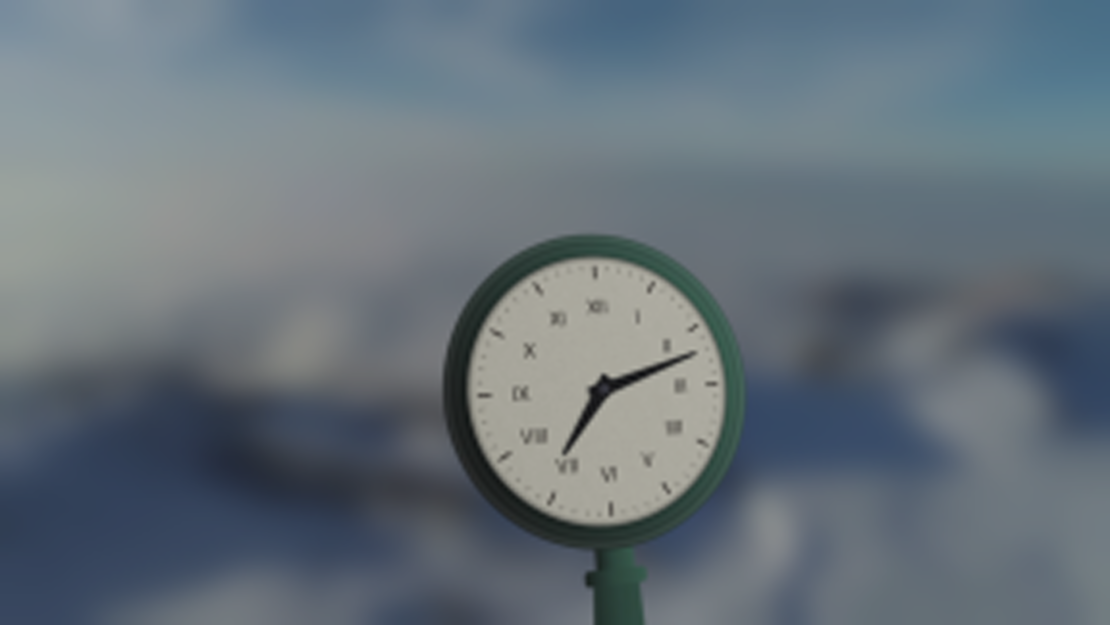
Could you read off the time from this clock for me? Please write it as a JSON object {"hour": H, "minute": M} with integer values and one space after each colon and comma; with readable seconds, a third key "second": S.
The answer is {"hour": 7, "minute": 12}
